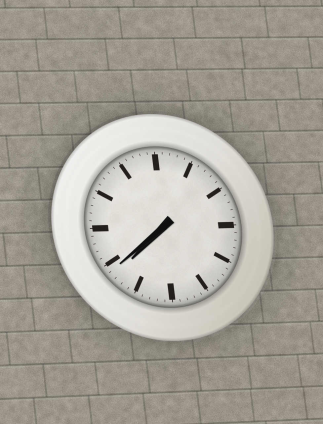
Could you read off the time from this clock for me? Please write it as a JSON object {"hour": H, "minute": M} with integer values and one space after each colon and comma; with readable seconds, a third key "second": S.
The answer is {"hour": 7, "minute": 39}
